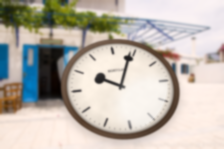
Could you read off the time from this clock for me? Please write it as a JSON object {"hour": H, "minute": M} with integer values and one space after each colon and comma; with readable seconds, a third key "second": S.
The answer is {"hour": 10, "minute": 4}
